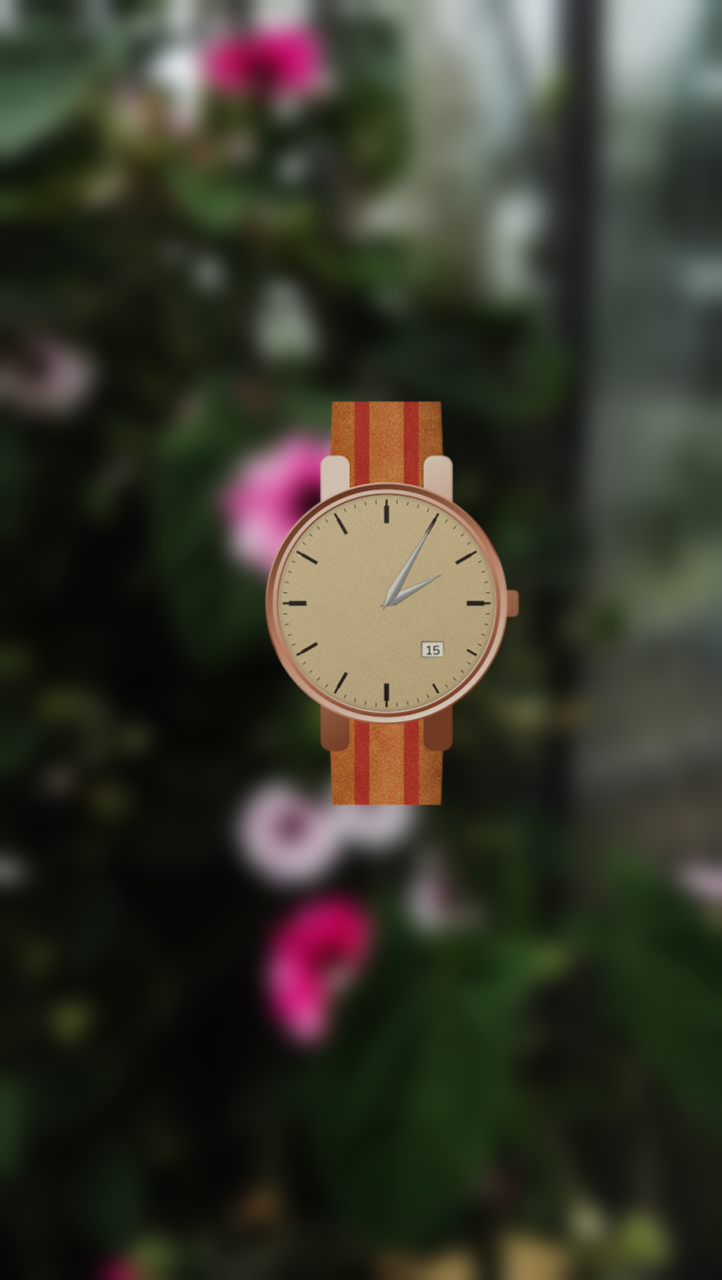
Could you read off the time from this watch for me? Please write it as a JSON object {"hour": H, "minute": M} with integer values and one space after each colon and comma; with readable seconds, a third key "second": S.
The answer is {"hour": 2, "minute": 5}
